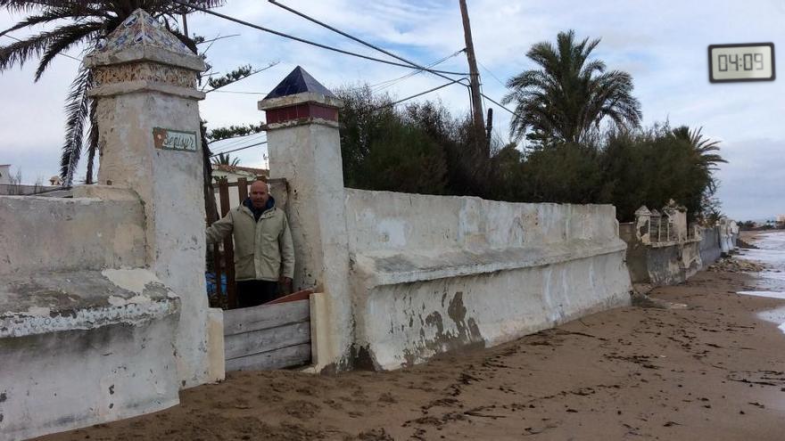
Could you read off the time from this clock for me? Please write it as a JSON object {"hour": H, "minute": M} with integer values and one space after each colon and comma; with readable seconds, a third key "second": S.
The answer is {"hour": 4, "minute": 9}
